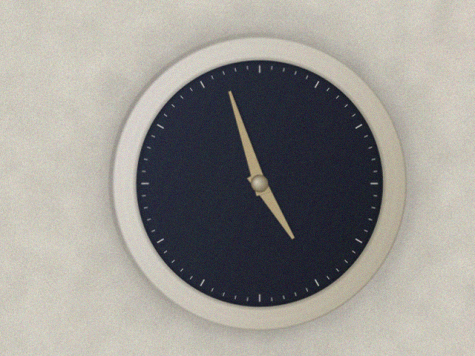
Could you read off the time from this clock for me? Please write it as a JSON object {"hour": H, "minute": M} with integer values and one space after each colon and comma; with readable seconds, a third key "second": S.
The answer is {"hour": 4, "minute": 57}
